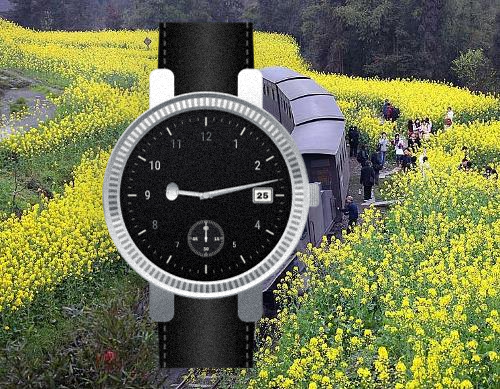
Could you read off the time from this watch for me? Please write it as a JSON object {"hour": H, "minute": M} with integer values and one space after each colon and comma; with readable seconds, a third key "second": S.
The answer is {"hour": 9, "minute": 13}
